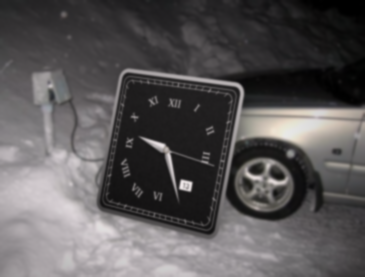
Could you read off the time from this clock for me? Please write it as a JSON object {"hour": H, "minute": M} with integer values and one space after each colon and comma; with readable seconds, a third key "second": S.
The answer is {"hour": 9, "minute": 25, "second": 16}
